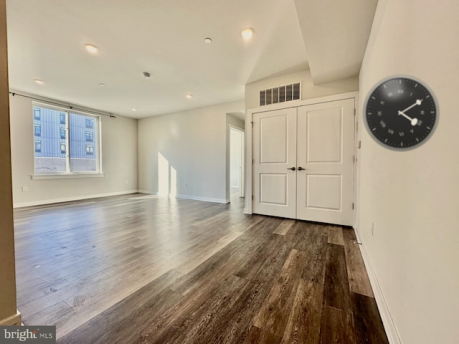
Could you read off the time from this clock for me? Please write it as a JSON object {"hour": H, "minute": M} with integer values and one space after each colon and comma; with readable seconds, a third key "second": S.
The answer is {"hour": 4, "minute": 10}
